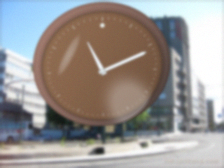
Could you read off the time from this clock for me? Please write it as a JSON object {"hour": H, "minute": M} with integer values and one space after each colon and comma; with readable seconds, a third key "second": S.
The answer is {"hour": 11, "minute": 11}
